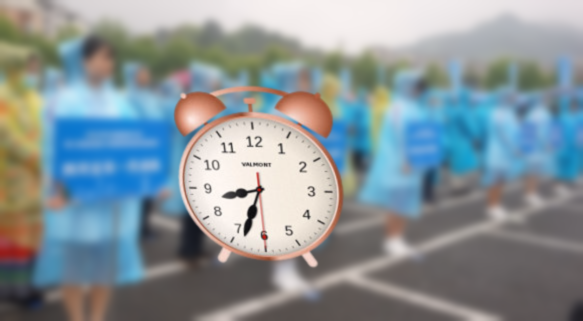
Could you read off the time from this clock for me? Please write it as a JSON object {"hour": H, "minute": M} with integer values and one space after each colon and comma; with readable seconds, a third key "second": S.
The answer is {"hour": 8, "minute": 33, "second": 30}
